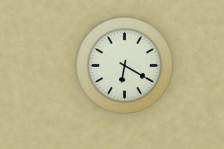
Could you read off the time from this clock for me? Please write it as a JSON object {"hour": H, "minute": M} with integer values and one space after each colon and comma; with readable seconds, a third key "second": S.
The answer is {"hour": 6, "minute": 20}
